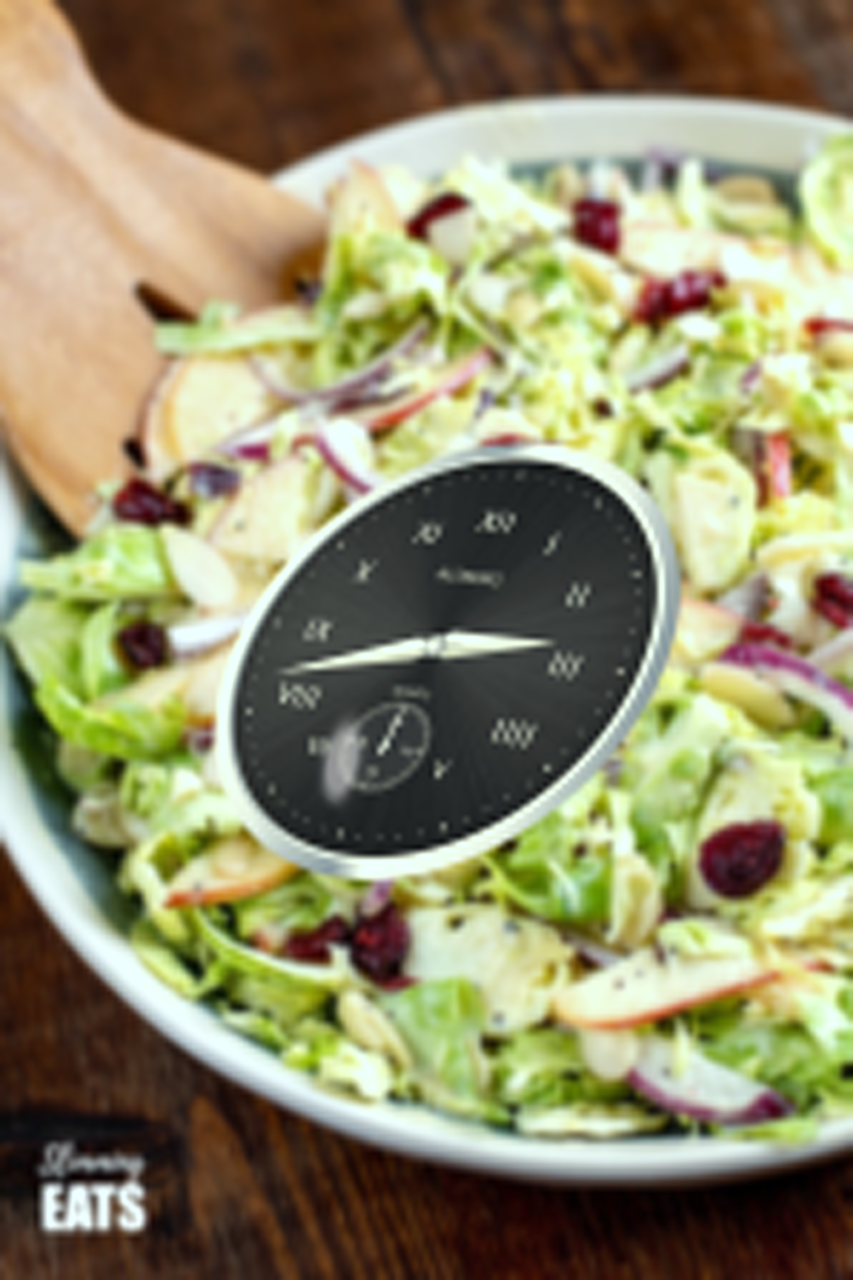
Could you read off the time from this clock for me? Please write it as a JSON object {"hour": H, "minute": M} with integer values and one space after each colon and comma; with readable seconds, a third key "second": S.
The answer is {"hour": 2, "minute": 42}
